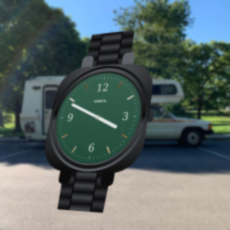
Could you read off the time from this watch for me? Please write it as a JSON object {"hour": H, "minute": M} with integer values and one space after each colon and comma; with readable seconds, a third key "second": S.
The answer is {"hour": 3, "minute": 49}
